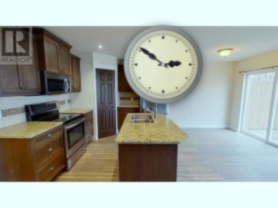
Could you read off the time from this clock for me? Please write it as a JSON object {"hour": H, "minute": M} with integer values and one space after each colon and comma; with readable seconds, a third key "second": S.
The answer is {"hour": 2, "minute": 51}
